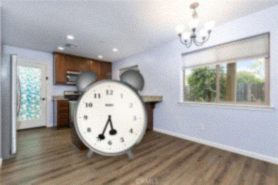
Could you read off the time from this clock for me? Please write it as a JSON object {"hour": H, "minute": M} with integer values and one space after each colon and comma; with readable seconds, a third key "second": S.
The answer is {"hour": 5, "minute": 34}
